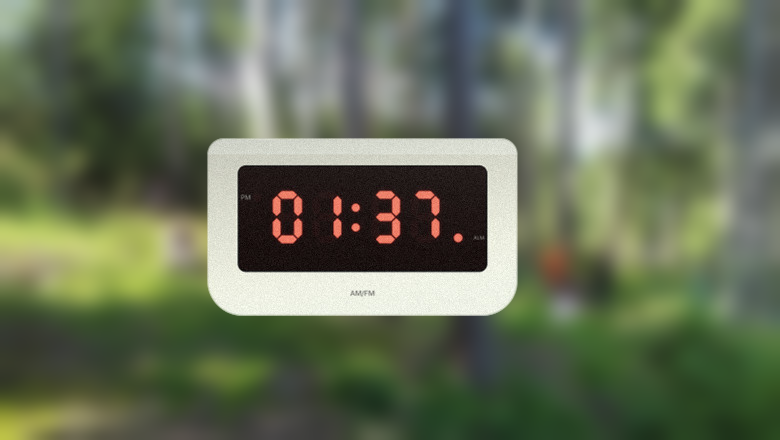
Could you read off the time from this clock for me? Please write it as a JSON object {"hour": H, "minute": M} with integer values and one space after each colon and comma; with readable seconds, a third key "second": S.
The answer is {"hour": 1, "minute": 37}
